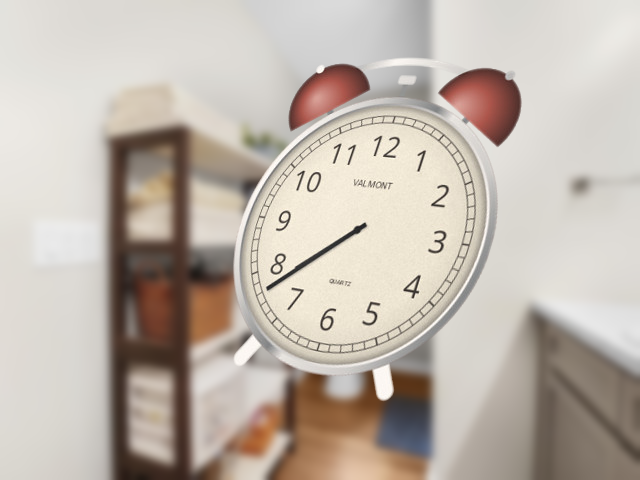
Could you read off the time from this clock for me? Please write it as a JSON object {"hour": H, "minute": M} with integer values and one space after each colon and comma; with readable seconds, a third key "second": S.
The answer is {"hour": 7, "minute": 38}
